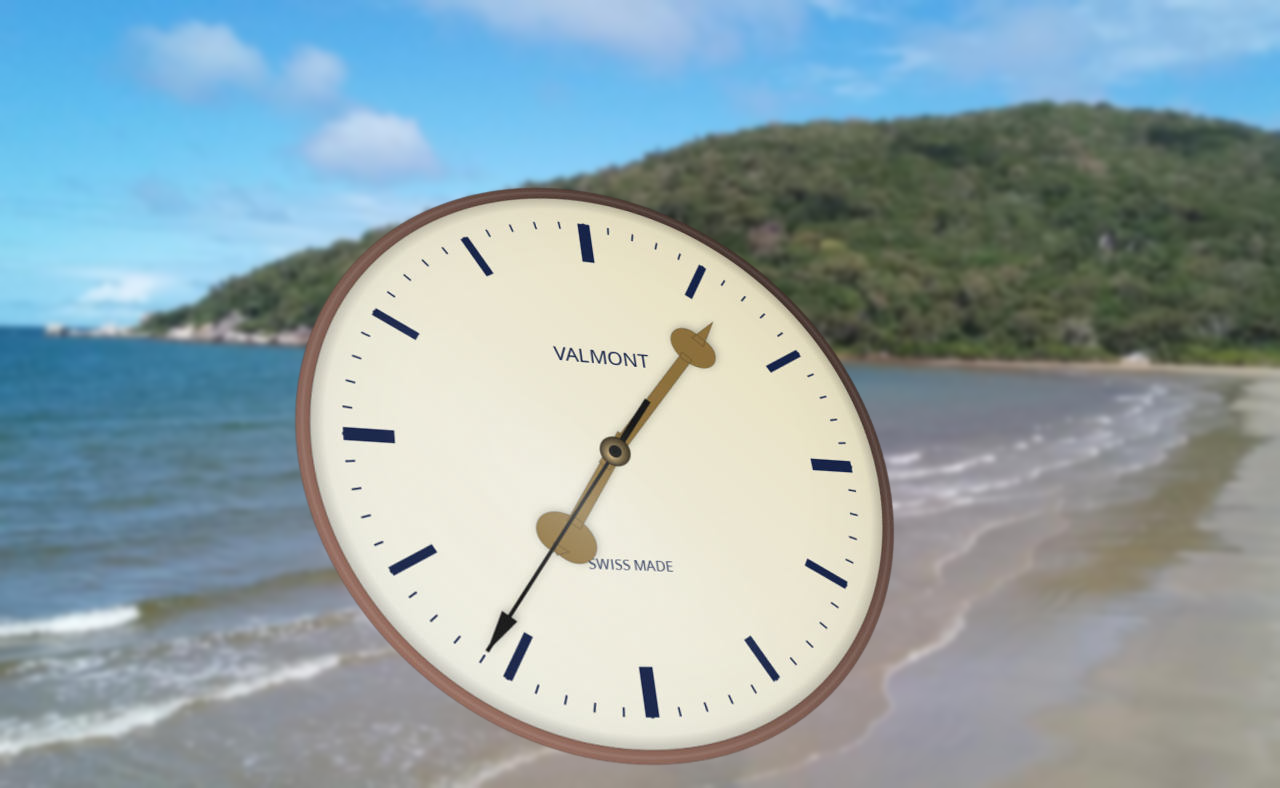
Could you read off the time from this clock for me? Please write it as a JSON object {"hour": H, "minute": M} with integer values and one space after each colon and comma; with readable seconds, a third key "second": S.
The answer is {"hour": 7, "minute": 6, "second": 36}
